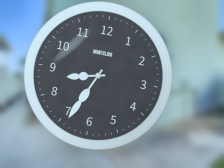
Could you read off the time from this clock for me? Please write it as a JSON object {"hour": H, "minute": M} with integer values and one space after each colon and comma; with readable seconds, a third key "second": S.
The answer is {"hour": 8, "minute": 34}
